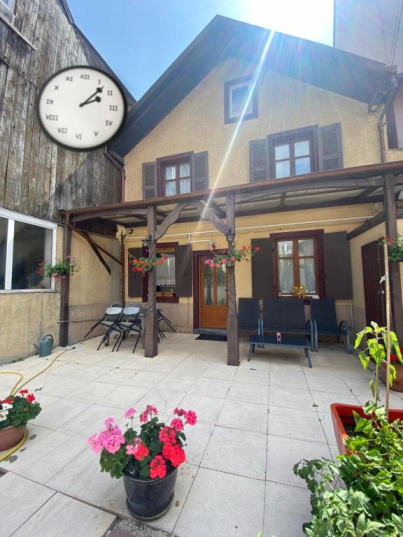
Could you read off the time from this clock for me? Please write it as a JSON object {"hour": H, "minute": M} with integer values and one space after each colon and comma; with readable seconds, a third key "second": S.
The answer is {"hour": 2, "minute": 7}
